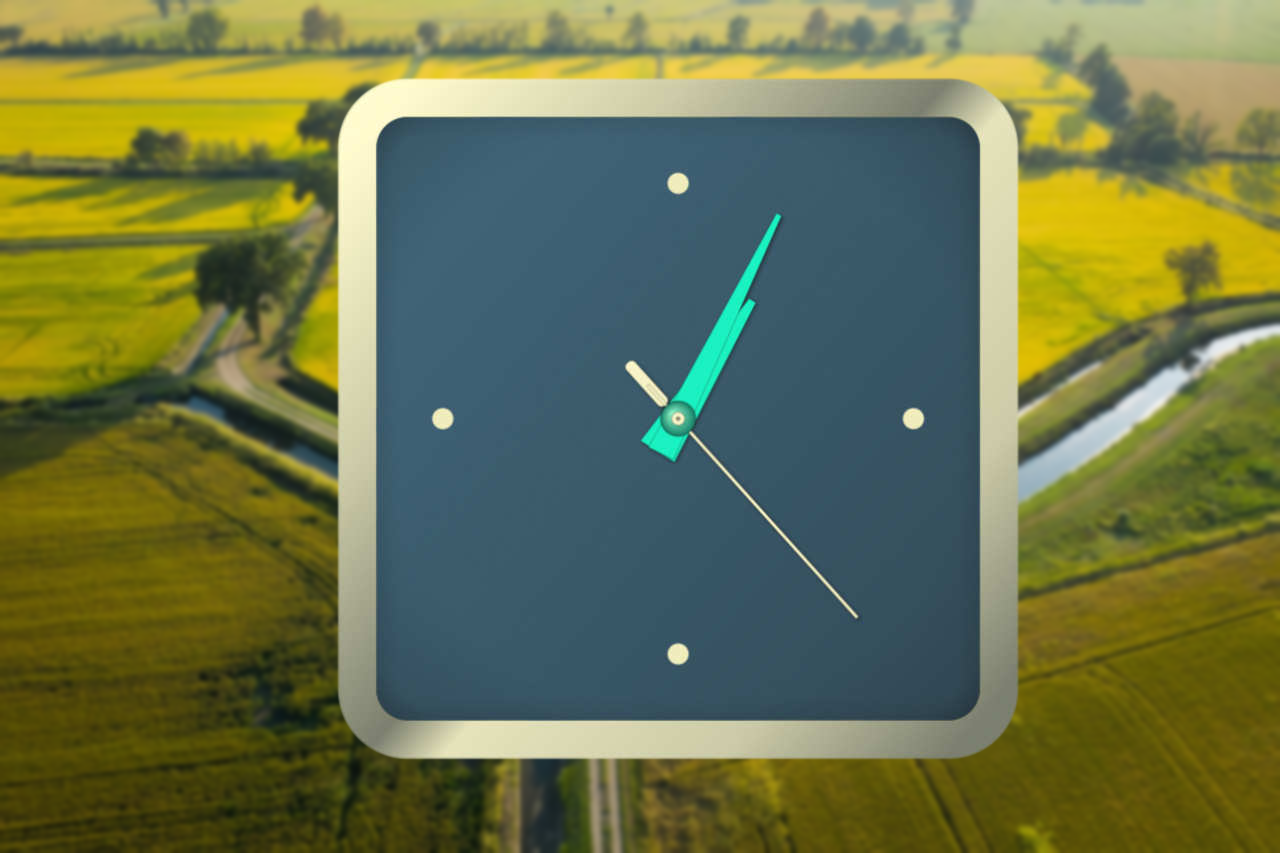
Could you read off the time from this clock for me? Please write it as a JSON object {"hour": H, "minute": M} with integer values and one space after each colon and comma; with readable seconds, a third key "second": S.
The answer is {"hour": 1, "minute": 4, "second": 23}
